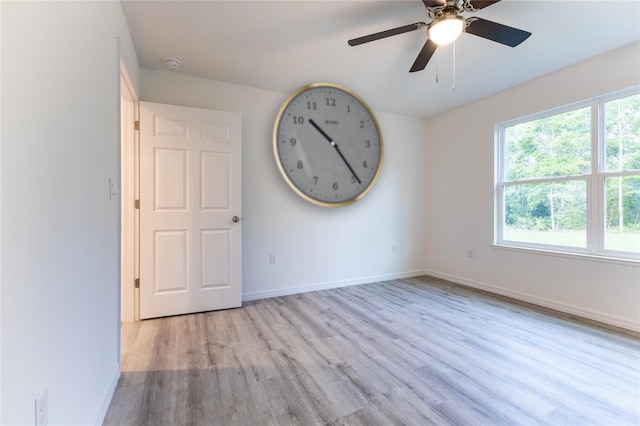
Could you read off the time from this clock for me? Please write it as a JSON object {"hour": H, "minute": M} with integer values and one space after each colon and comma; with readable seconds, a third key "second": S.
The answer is {"hour": 10, "minute": 24}
